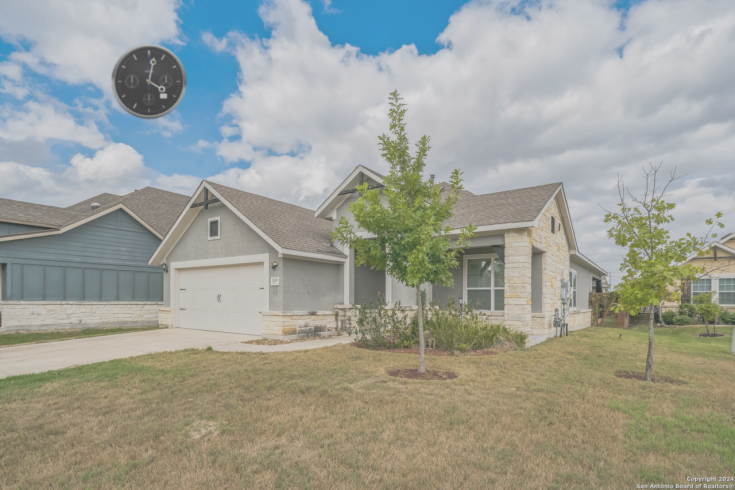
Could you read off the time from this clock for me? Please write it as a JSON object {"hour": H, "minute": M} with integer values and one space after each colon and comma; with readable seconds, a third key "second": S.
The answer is {"hour": 4, "minute": 2}
